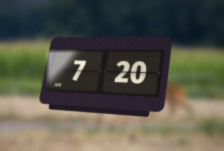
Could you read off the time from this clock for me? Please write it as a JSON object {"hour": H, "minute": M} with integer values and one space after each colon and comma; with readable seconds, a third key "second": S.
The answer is {"hour": 7, "minute": 20}
